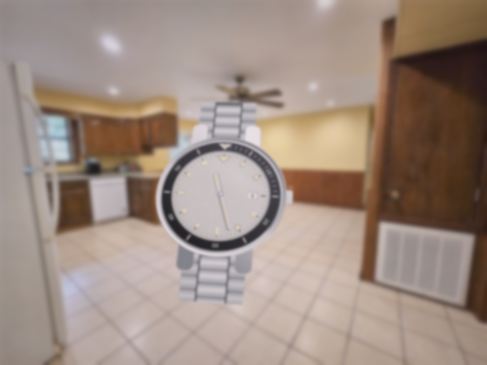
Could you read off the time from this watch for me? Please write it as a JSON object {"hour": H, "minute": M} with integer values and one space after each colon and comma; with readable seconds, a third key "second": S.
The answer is {"hour": 11, "minute": 27}
